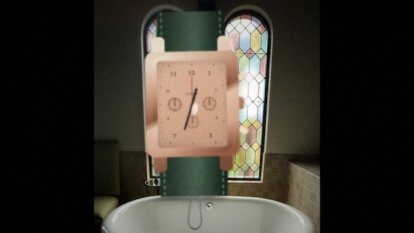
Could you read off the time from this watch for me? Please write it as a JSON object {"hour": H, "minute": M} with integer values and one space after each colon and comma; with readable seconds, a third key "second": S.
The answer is {"hour": 12, "minute": 33}
